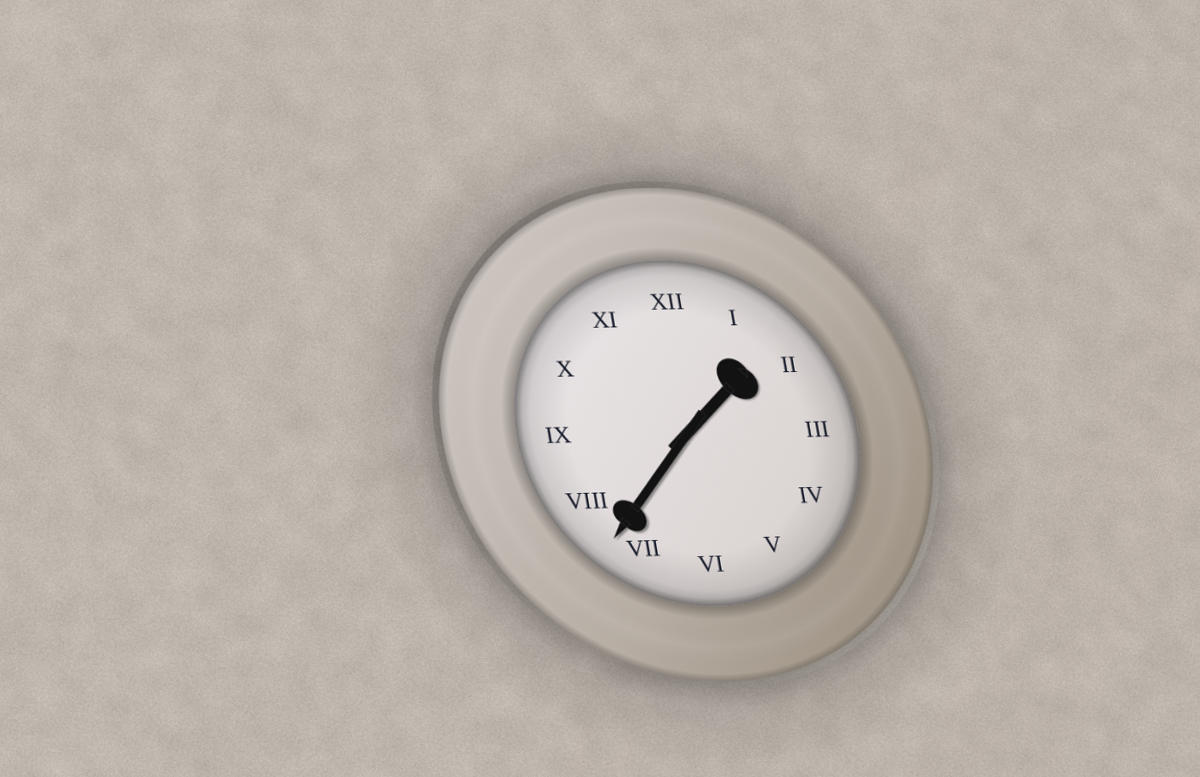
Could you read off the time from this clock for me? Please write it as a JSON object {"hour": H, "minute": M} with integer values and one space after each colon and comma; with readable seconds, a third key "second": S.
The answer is {"hour": 1, "minute": 37}
